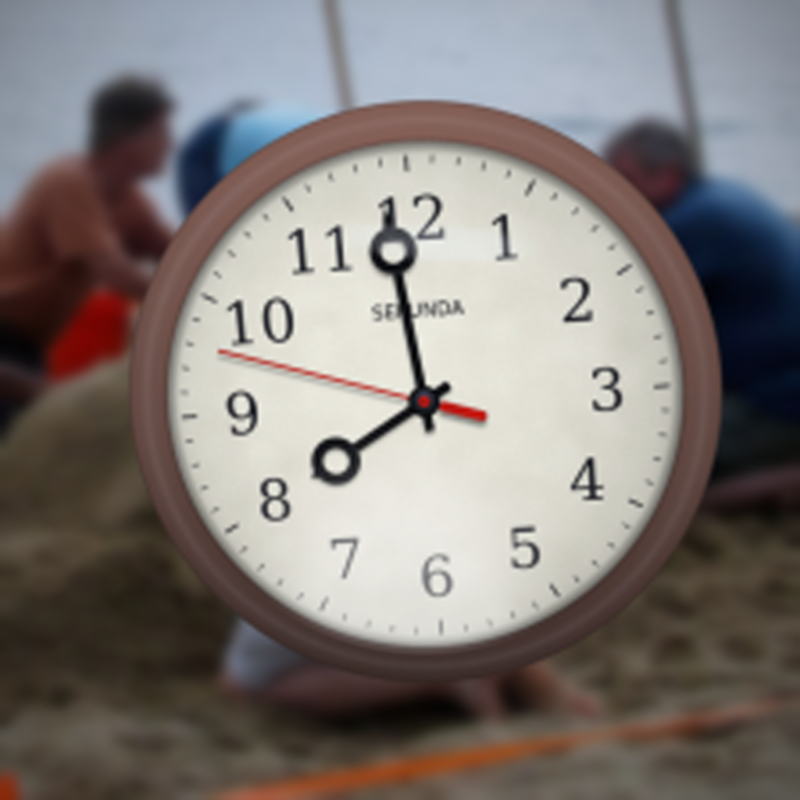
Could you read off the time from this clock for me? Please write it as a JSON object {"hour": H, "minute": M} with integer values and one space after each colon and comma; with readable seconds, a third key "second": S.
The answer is {"hour": 7, "minute": 58, "second": 48}
